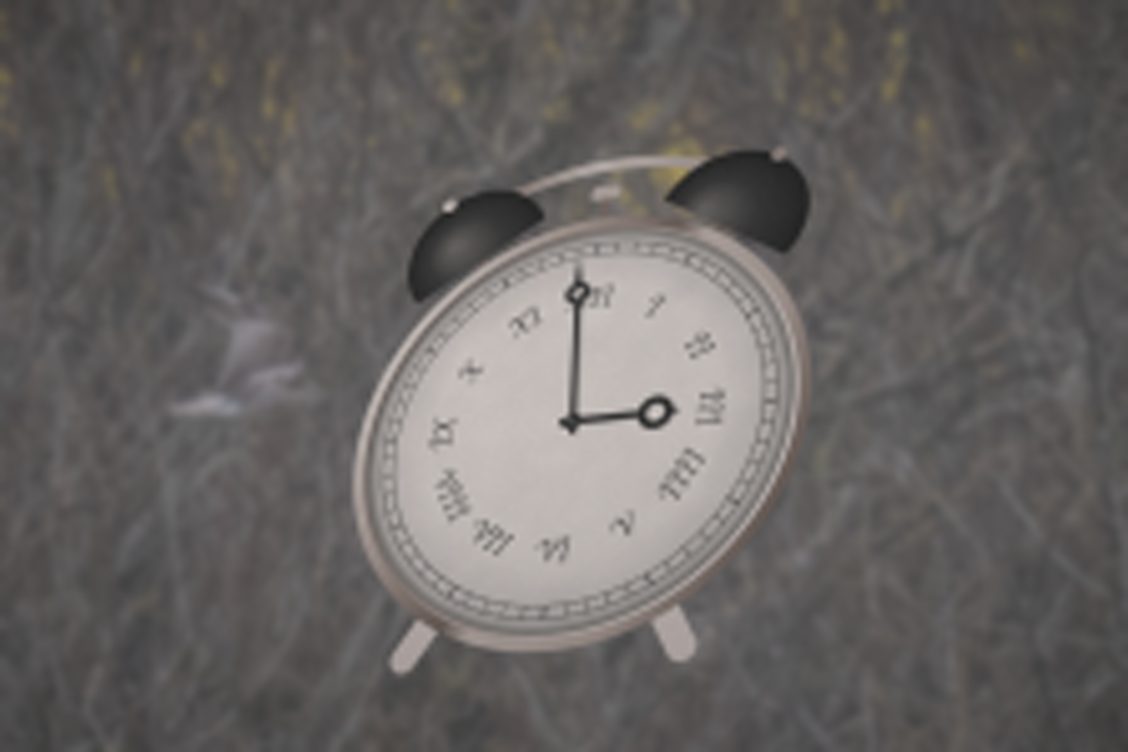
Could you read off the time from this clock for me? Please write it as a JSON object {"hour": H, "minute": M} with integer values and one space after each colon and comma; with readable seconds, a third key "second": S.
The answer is {"hour": 2, "minute": 59}
